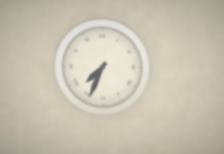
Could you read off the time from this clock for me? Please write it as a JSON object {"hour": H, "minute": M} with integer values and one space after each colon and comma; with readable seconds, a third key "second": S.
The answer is {"hour": 7, "minute": 34}
